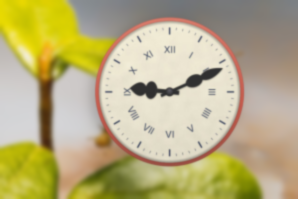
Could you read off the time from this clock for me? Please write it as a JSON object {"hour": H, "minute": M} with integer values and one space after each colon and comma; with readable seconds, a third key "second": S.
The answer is {"hour": 9, "minute": 11}
